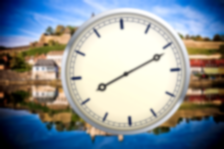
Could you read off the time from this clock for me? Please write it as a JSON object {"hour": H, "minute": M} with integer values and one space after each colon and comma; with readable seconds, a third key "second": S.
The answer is {"hour": 8, "minute": 11}
